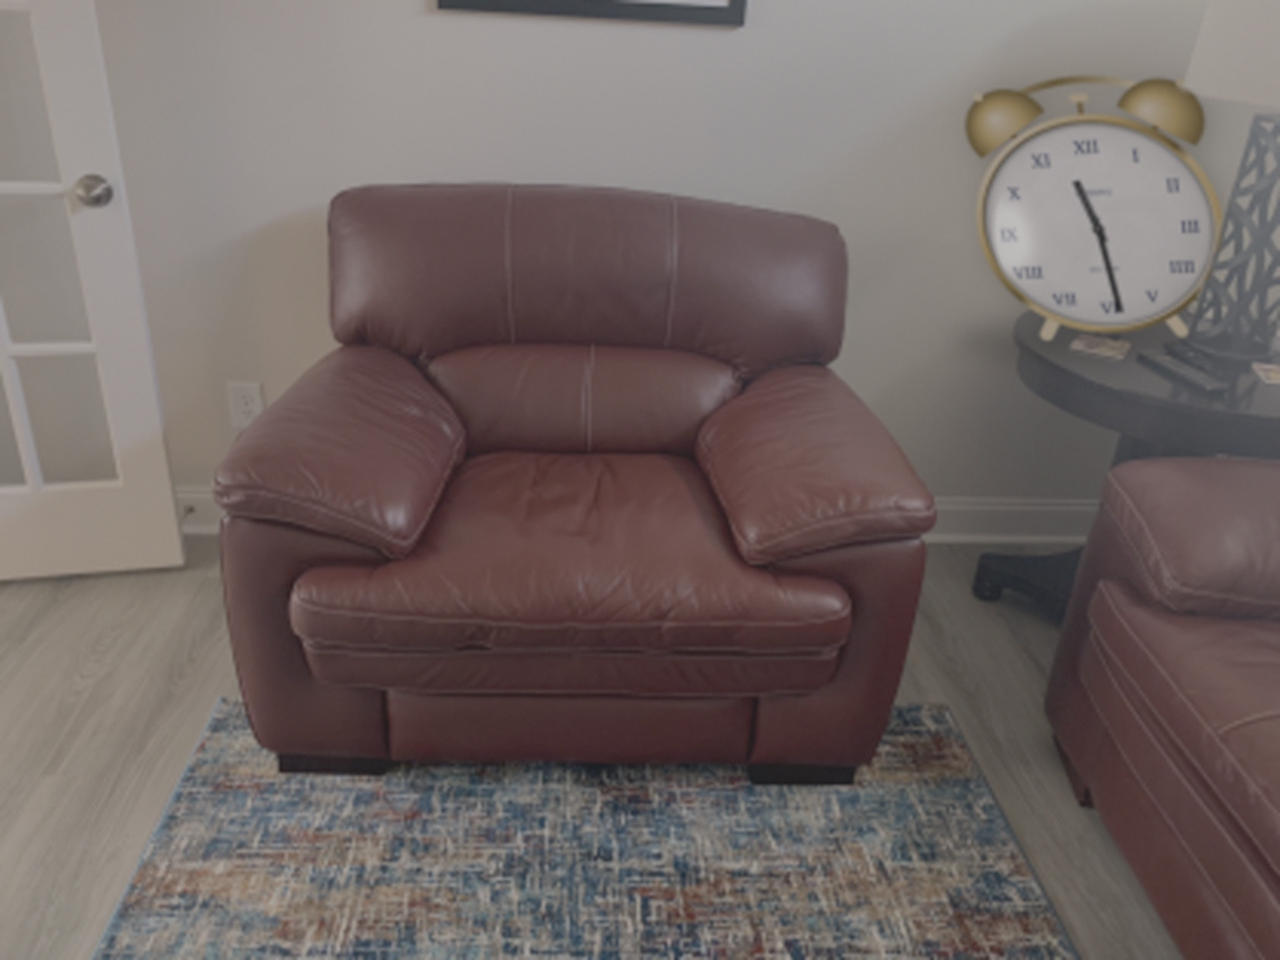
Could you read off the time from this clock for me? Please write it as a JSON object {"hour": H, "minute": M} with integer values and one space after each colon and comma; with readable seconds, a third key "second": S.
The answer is {"hour": 11, "minute": 29}
